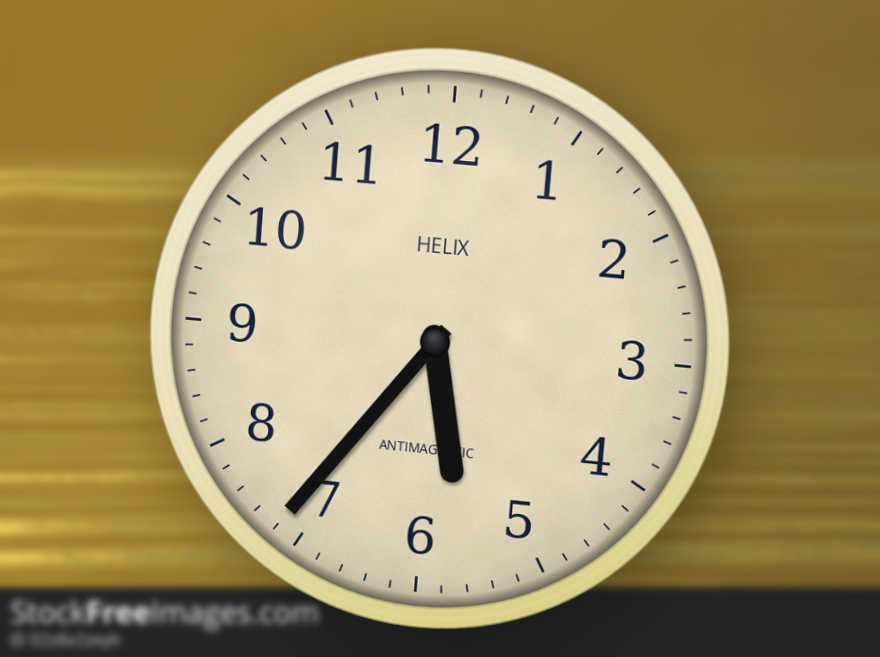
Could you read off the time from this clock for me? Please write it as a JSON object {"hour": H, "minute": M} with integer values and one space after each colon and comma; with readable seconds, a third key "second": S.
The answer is {"hour": 5, "minute": 36}
